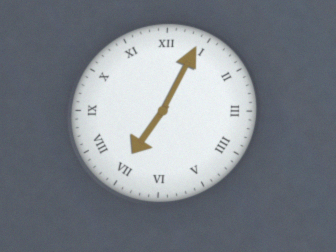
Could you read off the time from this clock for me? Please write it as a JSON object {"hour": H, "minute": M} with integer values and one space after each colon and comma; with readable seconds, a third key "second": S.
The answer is {"hour": 7, "minute": 4}
